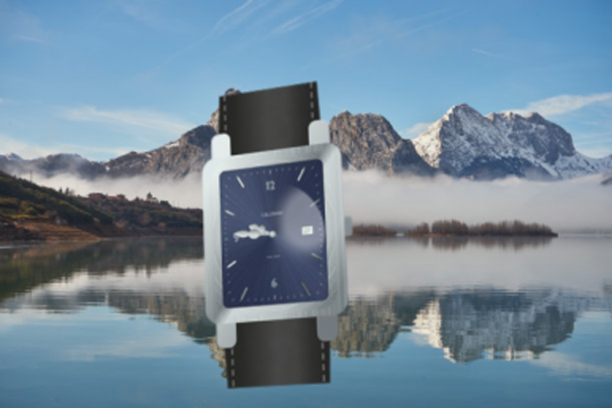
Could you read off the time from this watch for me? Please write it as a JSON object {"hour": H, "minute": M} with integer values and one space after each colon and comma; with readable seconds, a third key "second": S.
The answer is {"hour": 9, "minute": 46}
